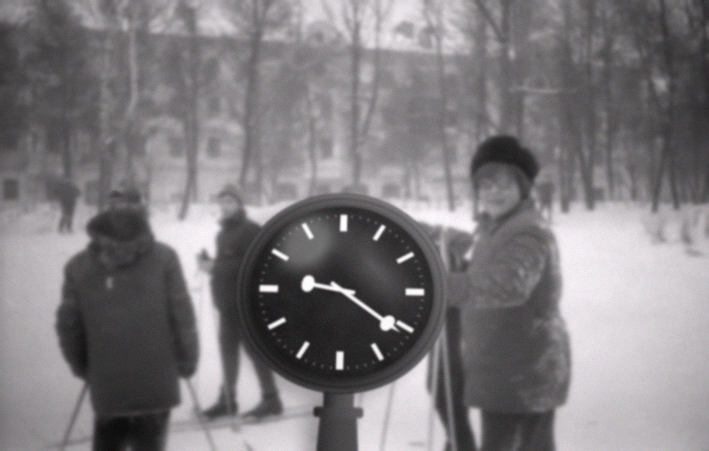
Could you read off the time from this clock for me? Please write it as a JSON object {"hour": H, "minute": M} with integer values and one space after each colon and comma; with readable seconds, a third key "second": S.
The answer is {"hour": 9, "minute": 21}
